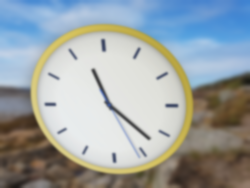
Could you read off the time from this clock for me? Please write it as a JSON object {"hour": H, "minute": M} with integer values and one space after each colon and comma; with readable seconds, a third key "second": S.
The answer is {"hour": 11, "minute": 22, "second": 26}
